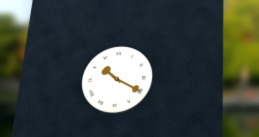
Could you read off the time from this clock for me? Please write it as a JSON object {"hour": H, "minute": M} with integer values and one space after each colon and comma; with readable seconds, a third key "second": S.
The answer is {"hour": 10, "minute": 20}
